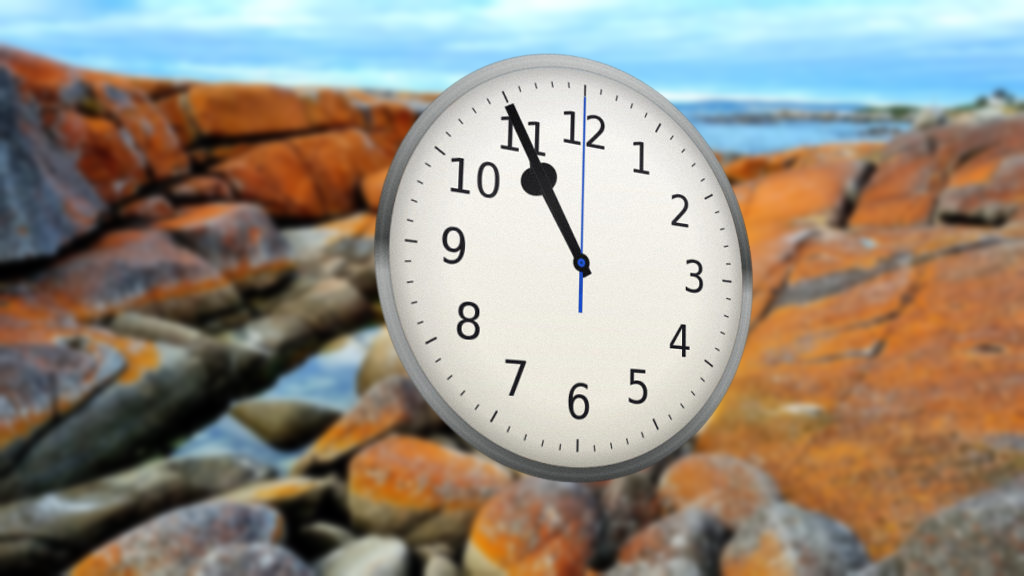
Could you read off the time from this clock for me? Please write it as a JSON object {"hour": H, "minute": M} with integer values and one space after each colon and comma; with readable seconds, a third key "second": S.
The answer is {"hour": 10, "minute": 55, "second": 0}
